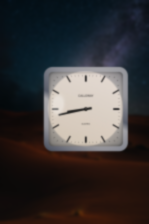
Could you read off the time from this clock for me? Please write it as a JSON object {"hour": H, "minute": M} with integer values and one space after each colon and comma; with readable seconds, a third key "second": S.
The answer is {"hour": 8, "minute": 43}
